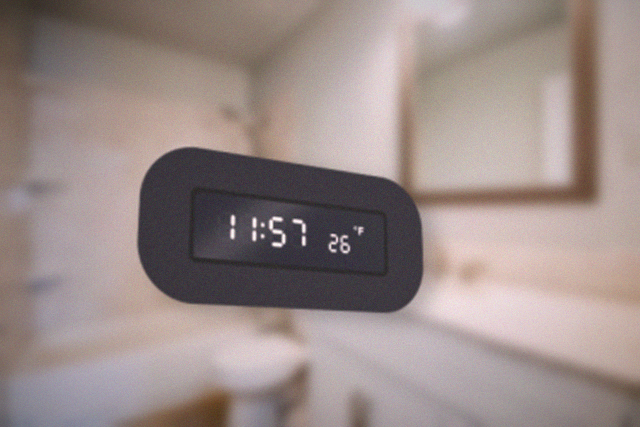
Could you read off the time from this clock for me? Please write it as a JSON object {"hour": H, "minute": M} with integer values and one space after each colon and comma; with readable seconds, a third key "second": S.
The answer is {"hour": 11, "minute": 57}
